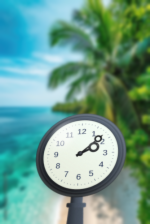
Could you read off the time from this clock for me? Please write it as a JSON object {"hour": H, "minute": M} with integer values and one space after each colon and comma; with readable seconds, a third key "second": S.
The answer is {"hour": 2, "minute": 8}
